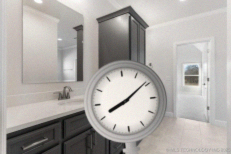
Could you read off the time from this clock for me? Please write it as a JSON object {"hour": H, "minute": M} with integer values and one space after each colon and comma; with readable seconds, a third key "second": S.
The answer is {"hour": 8, "minute": 9}
